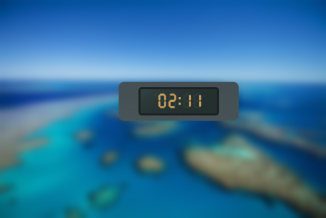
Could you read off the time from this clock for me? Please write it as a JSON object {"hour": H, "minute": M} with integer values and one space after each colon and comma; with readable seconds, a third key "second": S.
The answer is {"hour": 2, "minute": 11}
